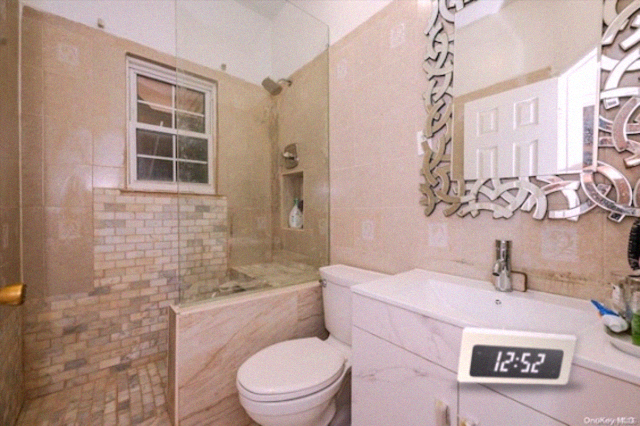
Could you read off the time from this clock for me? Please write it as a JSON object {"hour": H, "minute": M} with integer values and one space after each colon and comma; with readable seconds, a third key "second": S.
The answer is {"hour": 12, "minute": 52}
